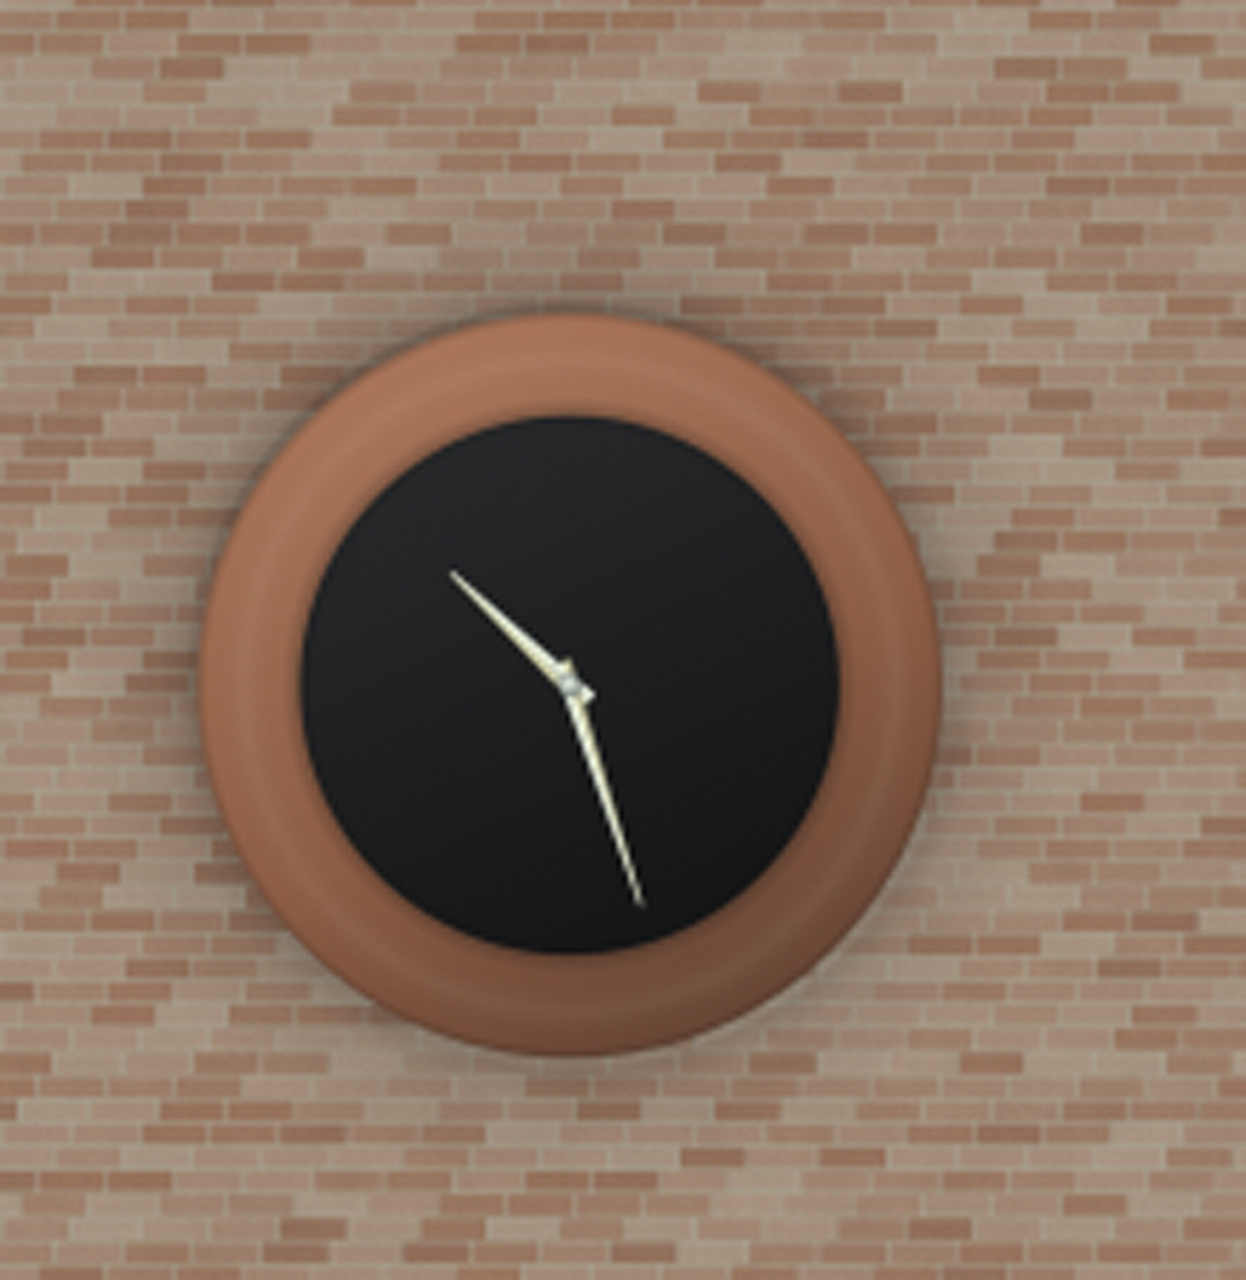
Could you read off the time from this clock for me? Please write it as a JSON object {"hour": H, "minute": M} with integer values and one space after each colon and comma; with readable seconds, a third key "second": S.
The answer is {"hour": 10, "minute": 27}
